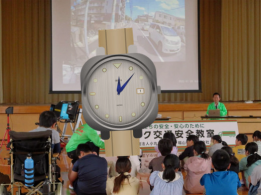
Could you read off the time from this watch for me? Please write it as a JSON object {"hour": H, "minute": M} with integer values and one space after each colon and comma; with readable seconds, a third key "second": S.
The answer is {"hour": 12, "minute": 7}
